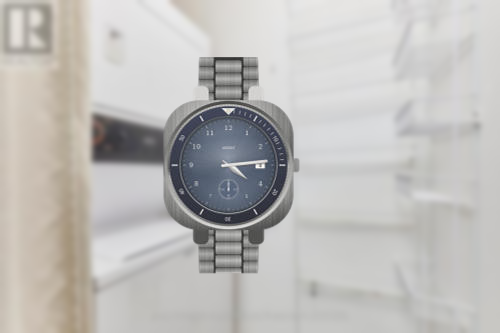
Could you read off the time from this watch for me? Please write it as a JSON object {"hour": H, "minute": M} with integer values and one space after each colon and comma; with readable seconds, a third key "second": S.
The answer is {"hour": 4, "minute": 14}
